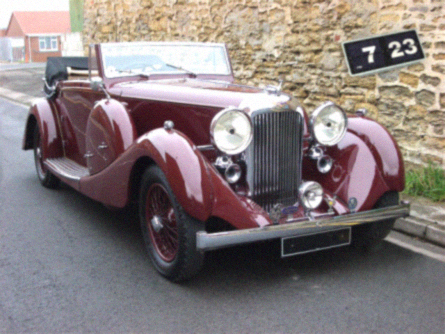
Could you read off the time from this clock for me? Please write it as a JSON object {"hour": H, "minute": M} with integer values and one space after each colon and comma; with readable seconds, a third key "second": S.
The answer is {"hour": 7, "minute": 23}
